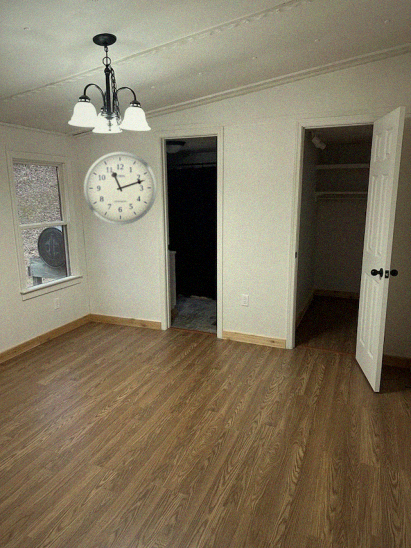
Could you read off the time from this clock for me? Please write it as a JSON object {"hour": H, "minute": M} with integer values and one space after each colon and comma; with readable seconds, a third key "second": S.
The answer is {"hour": 11, "minute": 12}
